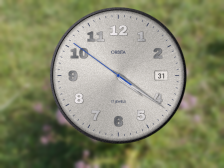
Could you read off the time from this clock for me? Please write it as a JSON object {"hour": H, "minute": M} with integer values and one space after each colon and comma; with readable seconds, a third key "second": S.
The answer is {"hour": 4, "minute": 20, "second": 51}
